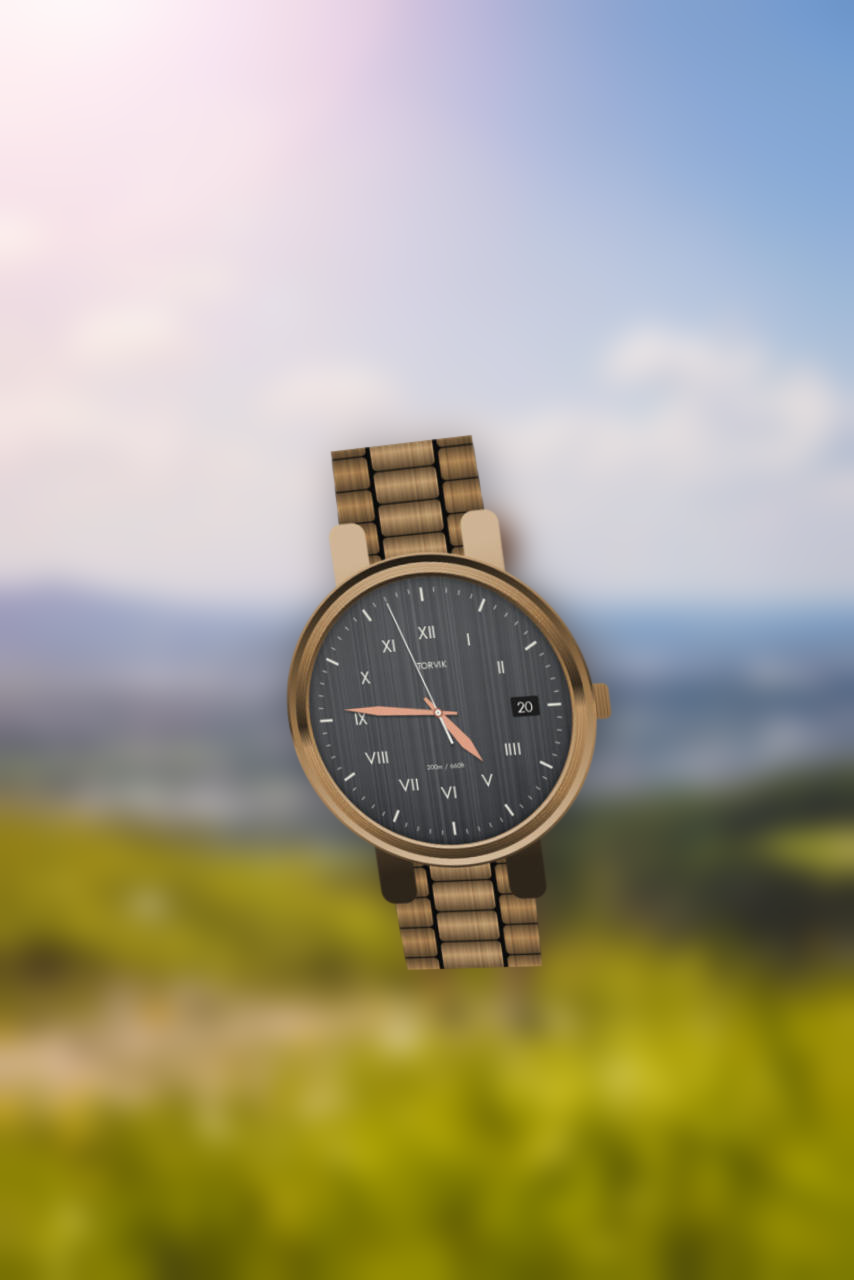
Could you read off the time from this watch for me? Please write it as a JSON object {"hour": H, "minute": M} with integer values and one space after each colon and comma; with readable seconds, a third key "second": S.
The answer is {"hour": 4, "minute": 45, "second": 57}
